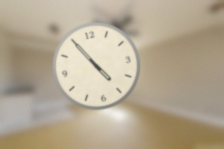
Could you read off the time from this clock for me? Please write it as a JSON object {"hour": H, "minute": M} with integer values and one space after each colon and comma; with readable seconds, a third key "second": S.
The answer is {"hour": 4, "minute": 55}
